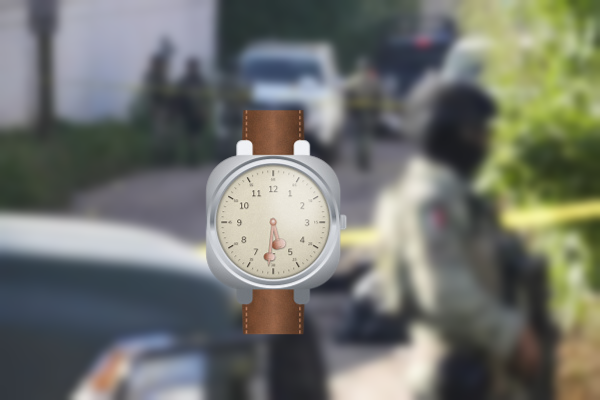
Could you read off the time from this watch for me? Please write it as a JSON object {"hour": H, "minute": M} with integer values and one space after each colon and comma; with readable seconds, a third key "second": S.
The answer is {"hour": 5, "minute": 31}
